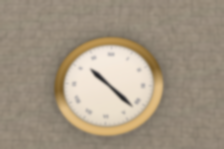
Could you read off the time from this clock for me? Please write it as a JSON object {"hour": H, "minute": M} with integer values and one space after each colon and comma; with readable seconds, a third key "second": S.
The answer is {"hour": 10, "minute": 22}
